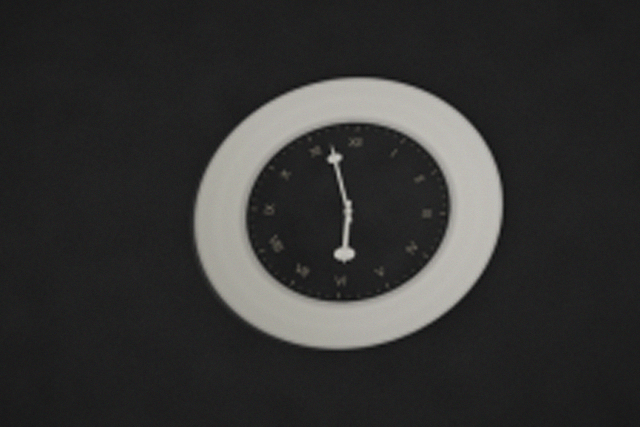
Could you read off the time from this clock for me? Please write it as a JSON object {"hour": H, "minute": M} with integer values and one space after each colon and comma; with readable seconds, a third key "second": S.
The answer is {"hour": 5, "minute": 57}
